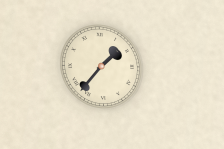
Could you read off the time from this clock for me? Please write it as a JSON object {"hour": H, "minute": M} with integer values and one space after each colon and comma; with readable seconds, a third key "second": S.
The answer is {"hour": 1, "minute": 37}
